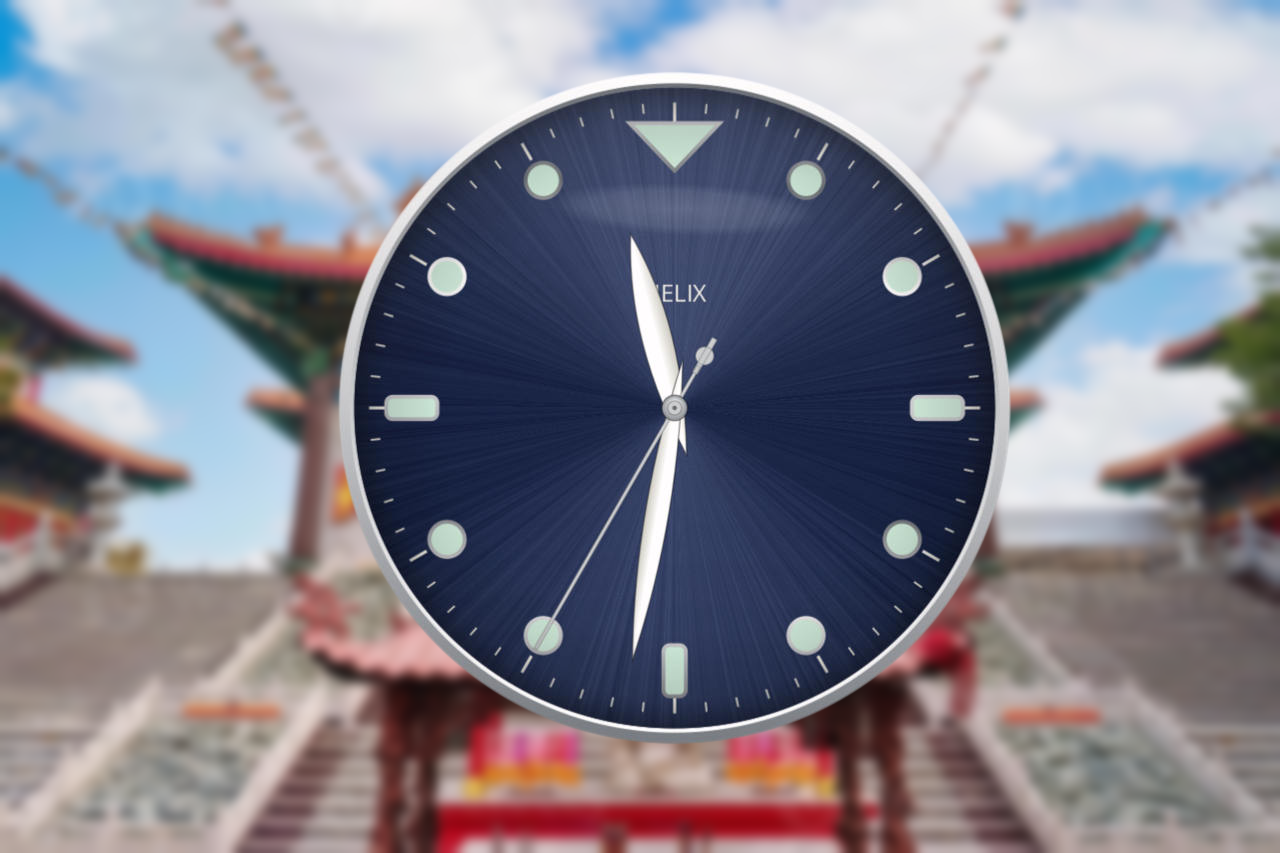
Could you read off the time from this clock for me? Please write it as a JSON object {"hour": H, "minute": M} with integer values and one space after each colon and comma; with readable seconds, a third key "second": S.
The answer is {"hour": 11, "minute": 31, "second": 35}
